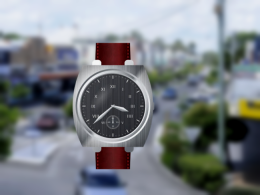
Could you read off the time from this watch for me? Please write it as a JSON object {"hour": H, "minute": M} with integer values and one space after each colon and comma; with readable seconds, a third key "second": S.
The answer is {"hour": 3, "minute": 38}
